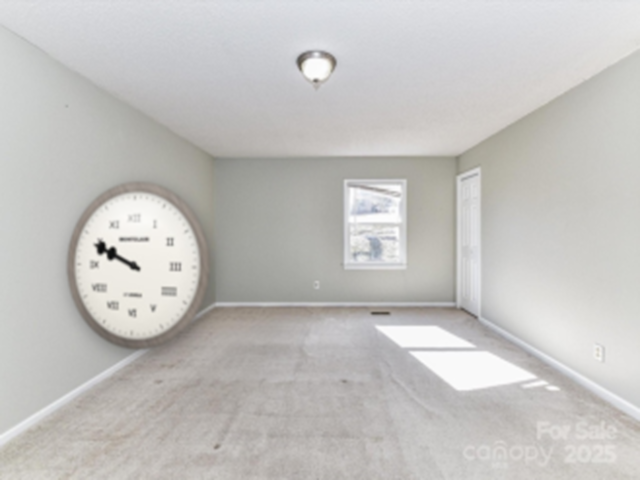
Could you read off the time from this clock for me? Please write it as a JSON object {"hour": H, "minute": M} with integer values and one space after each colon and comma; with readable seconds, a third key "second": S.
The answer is {"hour": 9, "minute": 49}
